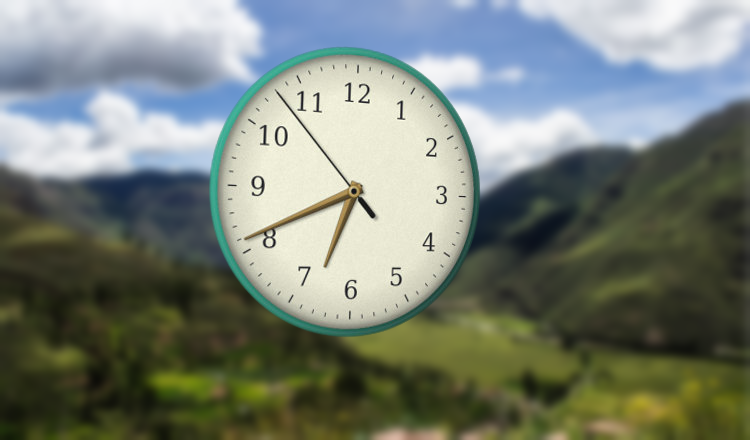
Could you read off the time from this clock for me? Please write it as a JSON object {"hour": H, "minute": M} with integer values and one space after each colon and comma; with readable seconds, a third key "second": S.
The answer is {"hour": 6, "minute": 40, "second": 53}
